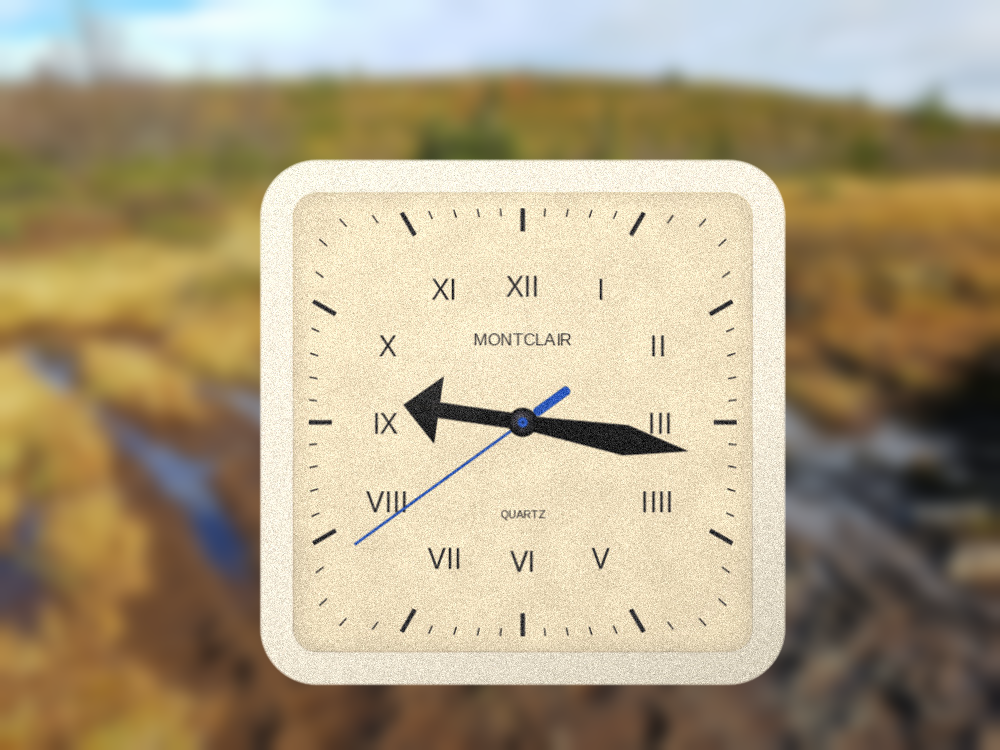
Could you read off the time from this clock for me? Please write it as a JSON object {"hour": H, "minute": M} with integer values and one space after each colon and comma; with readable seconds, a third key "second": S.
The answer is {"hour": 9, "minute": 16, "second": 39}
